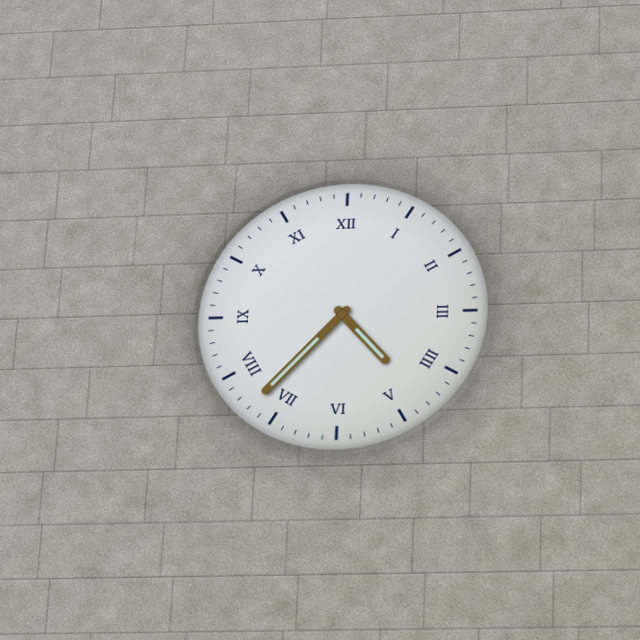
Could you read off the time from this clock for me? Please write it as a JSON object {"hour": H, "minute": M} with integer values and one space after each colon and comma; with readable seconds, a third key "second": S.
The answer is {"hour": 4, "minute": 37}
